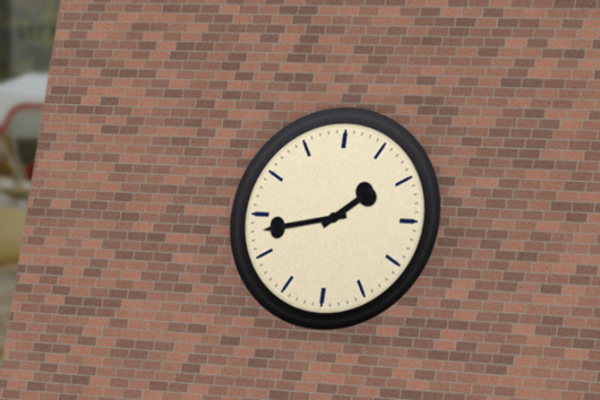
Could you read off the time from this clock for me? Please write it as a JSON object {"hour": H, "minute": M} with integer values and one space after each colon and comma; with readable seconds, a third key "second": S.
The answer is {"hour": 1, "minute": 43}
